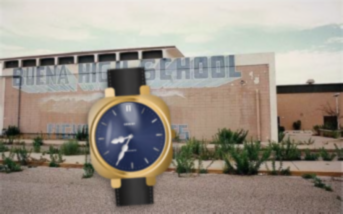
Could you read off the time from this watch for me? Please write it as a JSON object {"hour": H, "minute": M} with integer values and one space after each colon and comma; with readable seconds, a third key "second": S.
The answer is {"hour": 8, "minute": 35}
